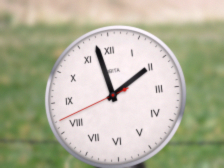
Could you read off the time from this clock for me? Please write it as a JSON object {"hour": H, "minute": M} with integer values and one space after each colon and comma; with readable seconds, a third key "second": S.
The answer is {"hour": 1, "minute": 57, "second": 42}
